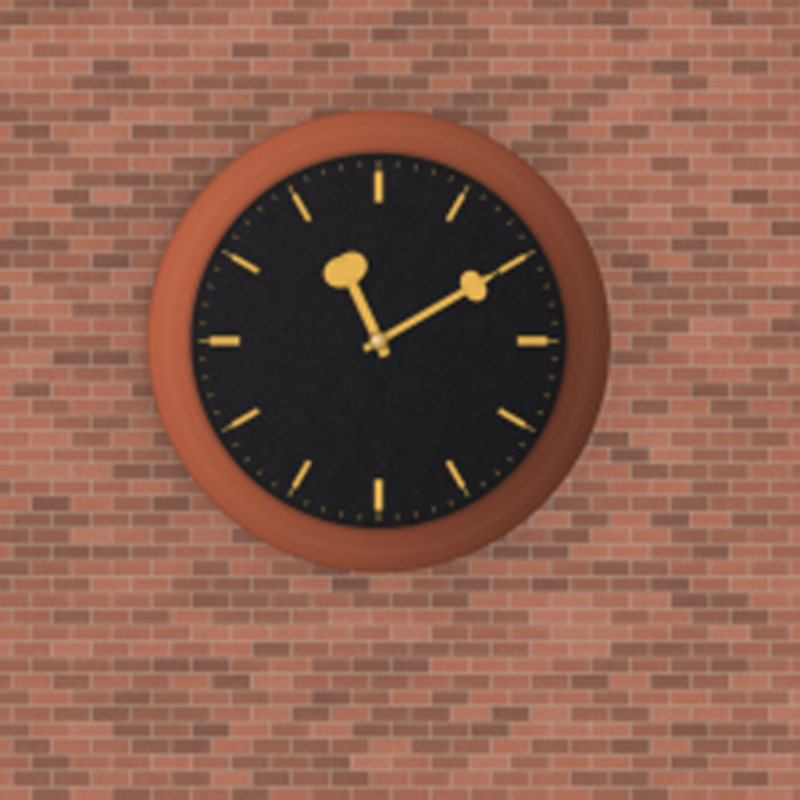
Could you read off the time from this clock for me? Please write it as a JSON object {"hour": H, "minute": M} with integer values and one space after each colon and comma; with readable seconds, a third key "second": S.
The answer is {"hour": 11, "minute": 10}
